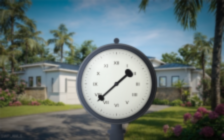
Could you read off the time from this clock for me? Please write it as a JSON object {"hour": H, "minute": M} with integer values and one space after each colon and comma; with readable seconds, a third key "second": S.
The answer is {"hour": 1, "minute": 38}
